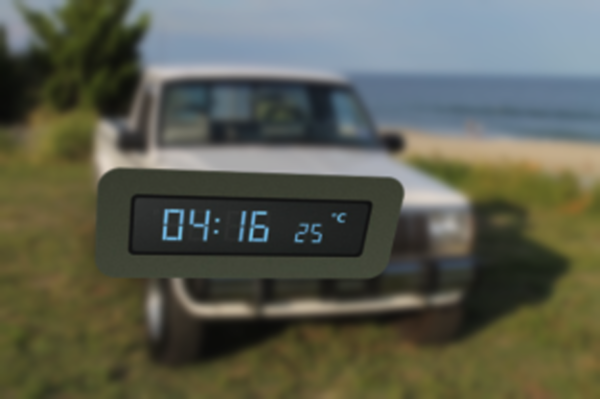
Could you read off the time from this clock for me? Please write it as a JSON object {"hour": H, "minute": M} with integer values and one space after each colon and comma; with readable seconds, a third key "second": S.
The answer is {"hour": 4, "minute": 16}
